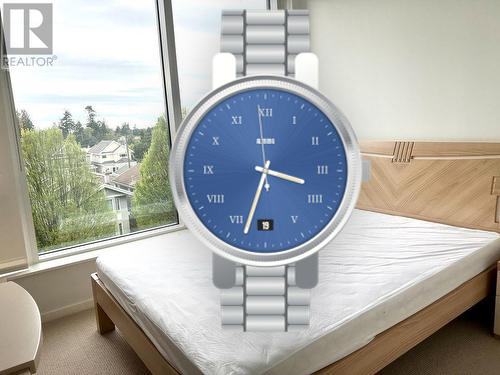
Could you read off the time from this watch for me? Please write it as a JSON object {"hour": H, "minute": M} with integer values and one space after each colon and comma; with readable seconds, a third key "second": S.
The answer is {"hour": 3, "minute": 32, "second": 59}
